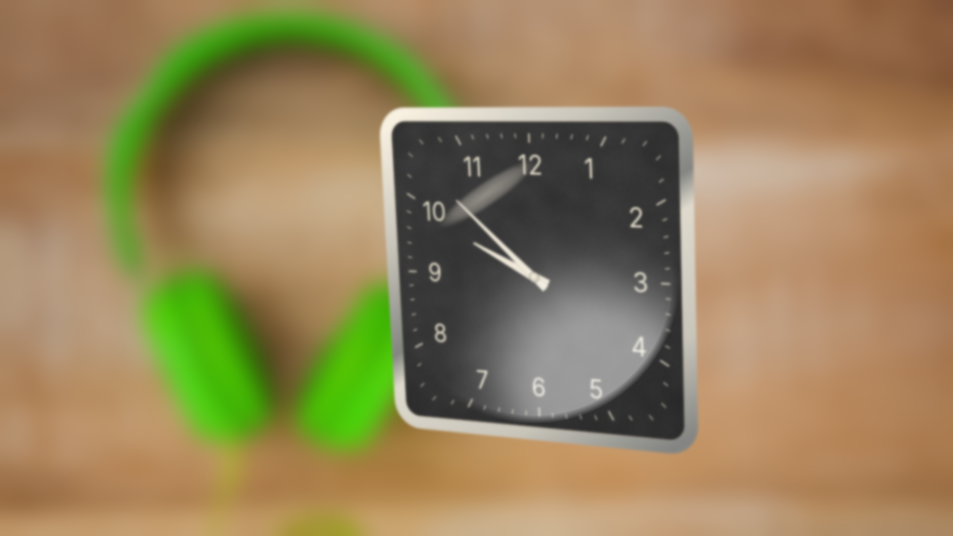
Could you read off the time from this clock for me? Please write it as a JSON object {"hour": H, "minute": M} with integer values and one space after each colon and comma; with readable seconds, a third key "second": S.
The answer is {"hour": 9, "minute": 52}
